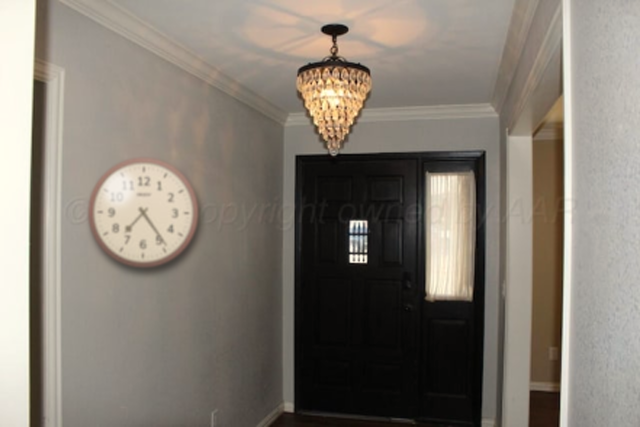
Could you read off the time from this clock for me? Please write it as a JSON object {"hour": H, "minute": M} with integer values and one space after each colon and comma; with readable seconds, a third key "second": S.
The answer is {"hour": 7, "minute": 24}
